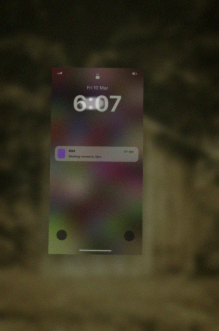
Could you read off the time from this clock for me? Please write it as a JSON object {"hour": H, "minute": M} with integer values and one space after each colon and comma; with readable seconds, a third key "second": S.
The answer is {"hour": 6, "minute": 7}
